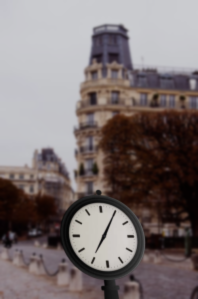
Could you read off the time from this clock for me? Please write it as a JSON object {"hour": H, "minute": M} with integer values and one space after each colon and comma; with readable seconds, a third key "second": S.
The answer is {"hour": 7, "minute": 5}
